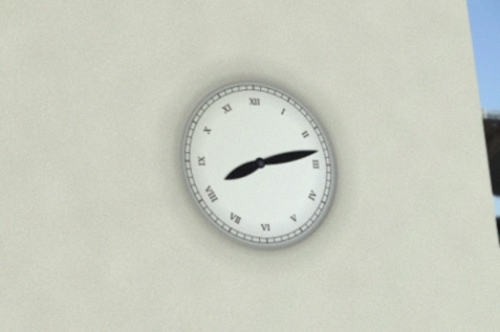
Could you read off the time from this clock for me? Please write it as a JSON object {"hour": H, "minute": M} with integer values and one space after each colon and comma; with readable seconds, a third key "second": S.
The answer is {"hour": 8, "minute": 13}
